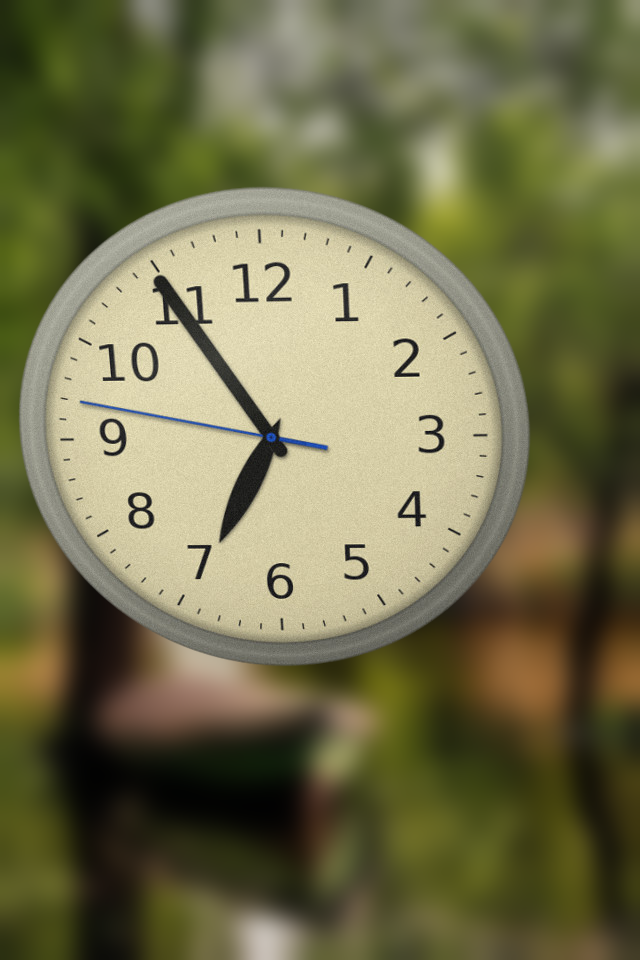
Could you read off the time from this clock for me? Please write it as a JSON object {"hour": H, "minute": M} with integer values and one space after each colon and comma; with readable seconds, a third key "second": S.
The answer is {"hour": 6, "minute": 54, "second": 47}
